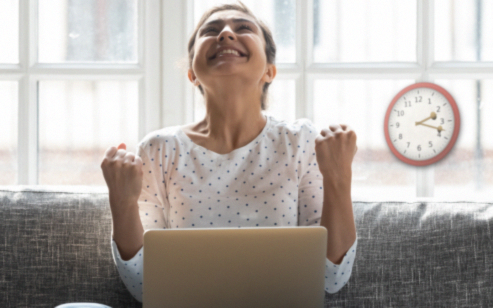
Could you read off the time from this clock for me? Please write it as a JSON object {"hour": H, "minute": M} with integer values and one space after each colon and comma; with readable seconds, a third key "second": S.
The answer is {"hour": 2, "minute": 18}
